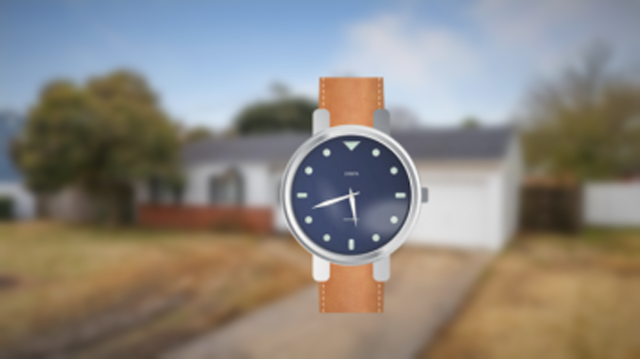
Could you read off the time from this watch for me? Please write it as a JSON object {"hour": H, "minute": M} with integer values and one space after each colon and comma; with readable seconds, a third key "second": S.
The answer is {"hour": 5, "minute": 42}
